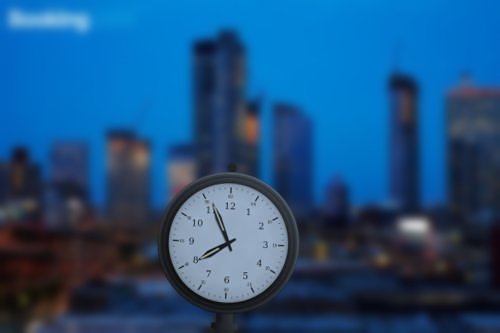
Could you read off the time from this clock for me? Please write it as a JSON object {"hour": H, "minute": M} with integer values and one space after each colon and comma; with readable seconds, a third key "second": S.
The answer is {"hour": 7, "minute": 56}
